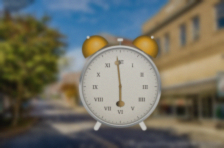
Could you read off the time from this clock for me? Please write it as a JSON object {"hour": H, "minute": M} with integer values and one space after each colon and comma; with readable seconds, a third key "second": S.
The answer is {"hour": 5, "minute": 59}
